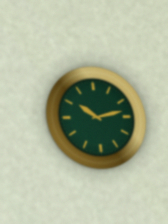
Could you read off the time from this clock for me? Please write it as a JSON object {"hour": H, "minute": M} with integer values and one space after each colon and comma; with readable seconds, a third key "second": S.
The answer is {"hour": 10, "minute": 13}
